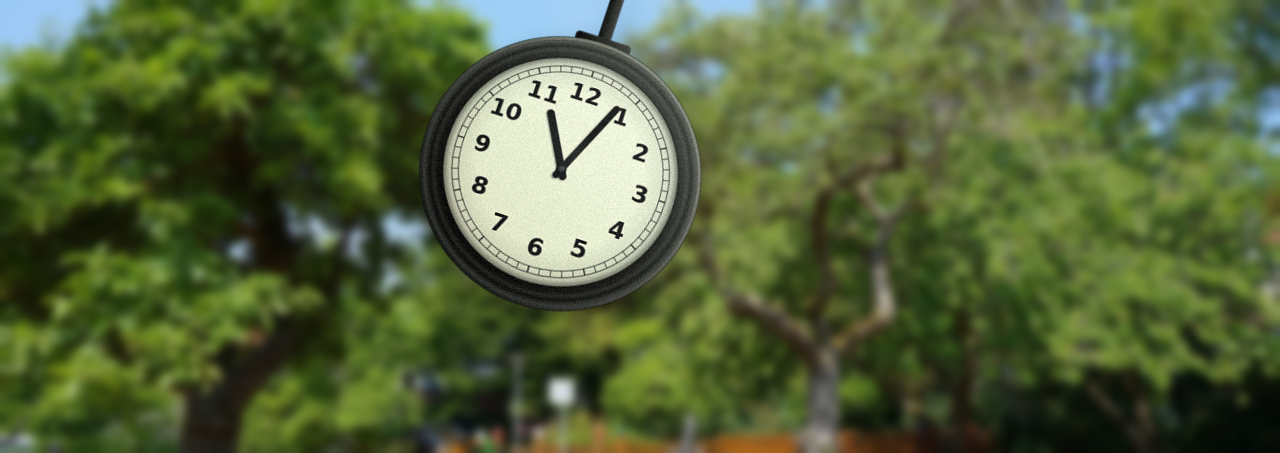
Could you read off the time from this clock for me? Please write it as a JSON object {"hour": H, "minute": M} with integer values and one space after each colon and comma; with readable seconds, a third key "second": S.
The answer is {"hour": 11, "minute": 4}
